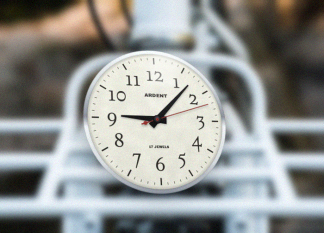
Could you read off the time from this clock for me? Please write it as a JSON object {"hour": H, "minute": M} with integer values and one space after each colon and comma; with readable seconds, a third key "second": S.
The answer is {"hour": 9, "minute": 7, "second": 12}
